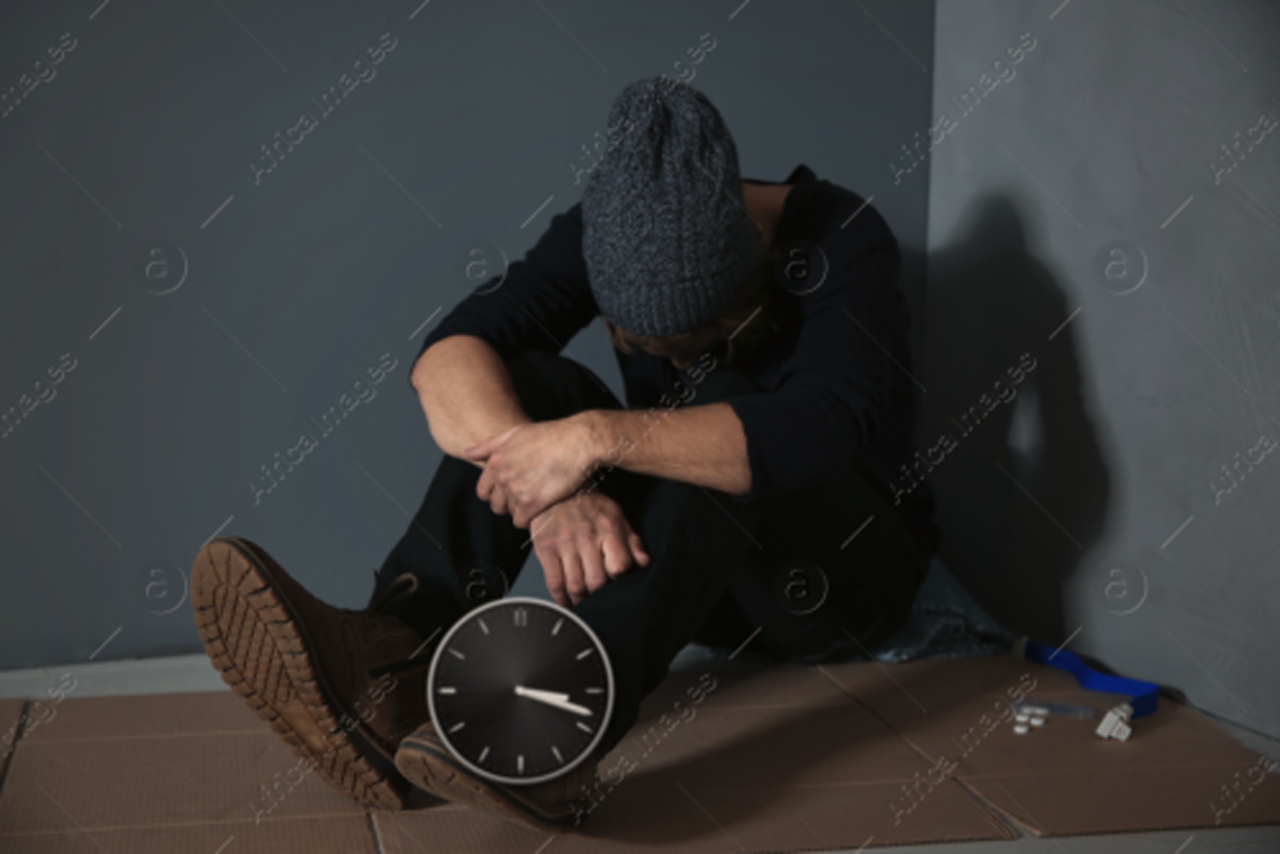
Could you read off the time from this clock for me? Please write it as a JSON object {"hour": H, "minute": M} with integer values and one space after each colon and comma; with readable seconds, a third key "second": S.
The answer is {"hour": 3, "minute": 18}
